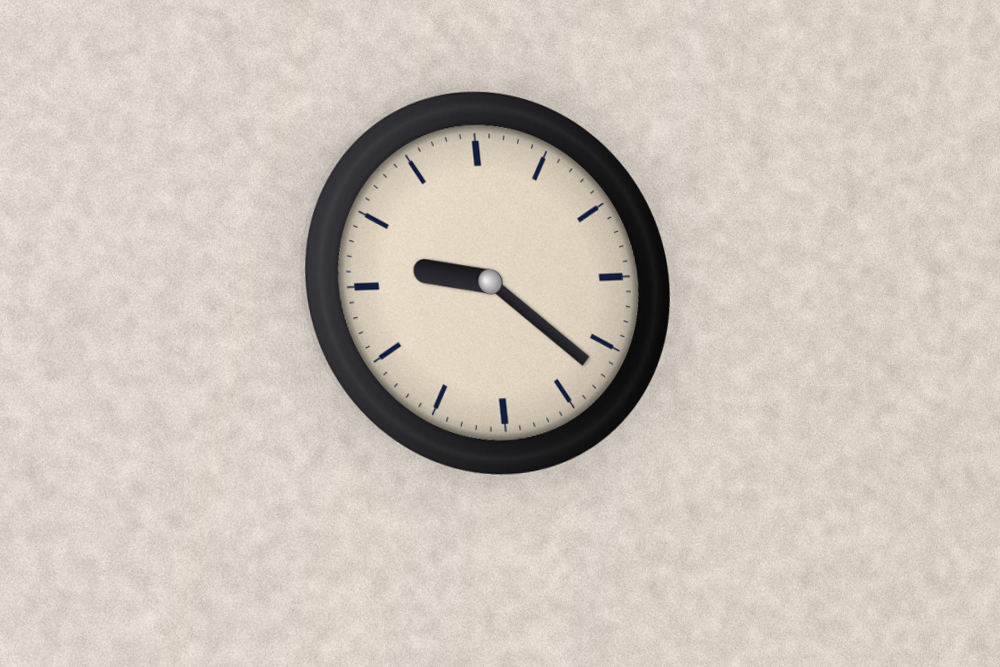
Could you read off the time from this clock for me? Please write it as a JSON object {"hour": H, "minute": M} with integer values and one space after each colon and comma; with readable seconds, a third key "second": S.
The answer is {"hour": 9, "minute": 22}
